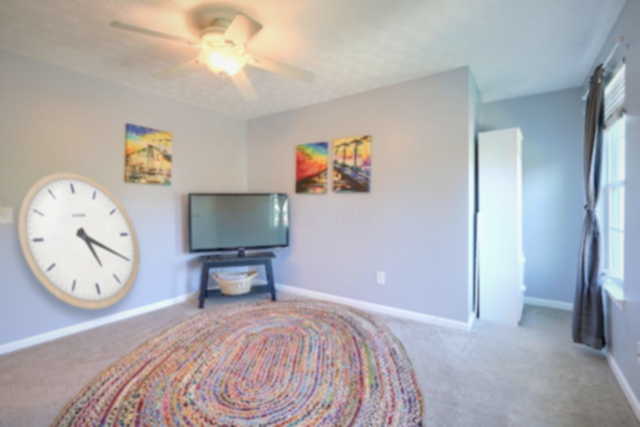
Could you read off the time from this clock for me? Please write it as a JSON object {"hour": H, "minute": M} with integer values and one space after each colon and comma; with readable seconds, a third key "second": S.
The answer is {"hour": 5, "minute": 20}
